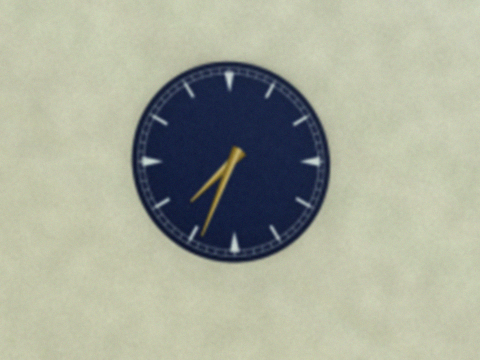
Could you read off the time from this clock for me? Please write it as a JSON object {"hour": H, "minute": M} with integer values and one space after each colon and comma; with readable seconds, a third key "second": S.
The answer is {"hour": 7, "minute": 34}
